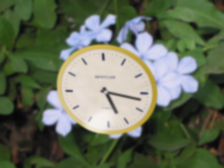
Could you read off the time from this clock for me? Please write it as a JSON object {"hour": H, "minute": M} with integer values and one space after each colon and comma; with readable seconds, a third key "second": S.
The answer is {"hour": 5, "minute": 17}
